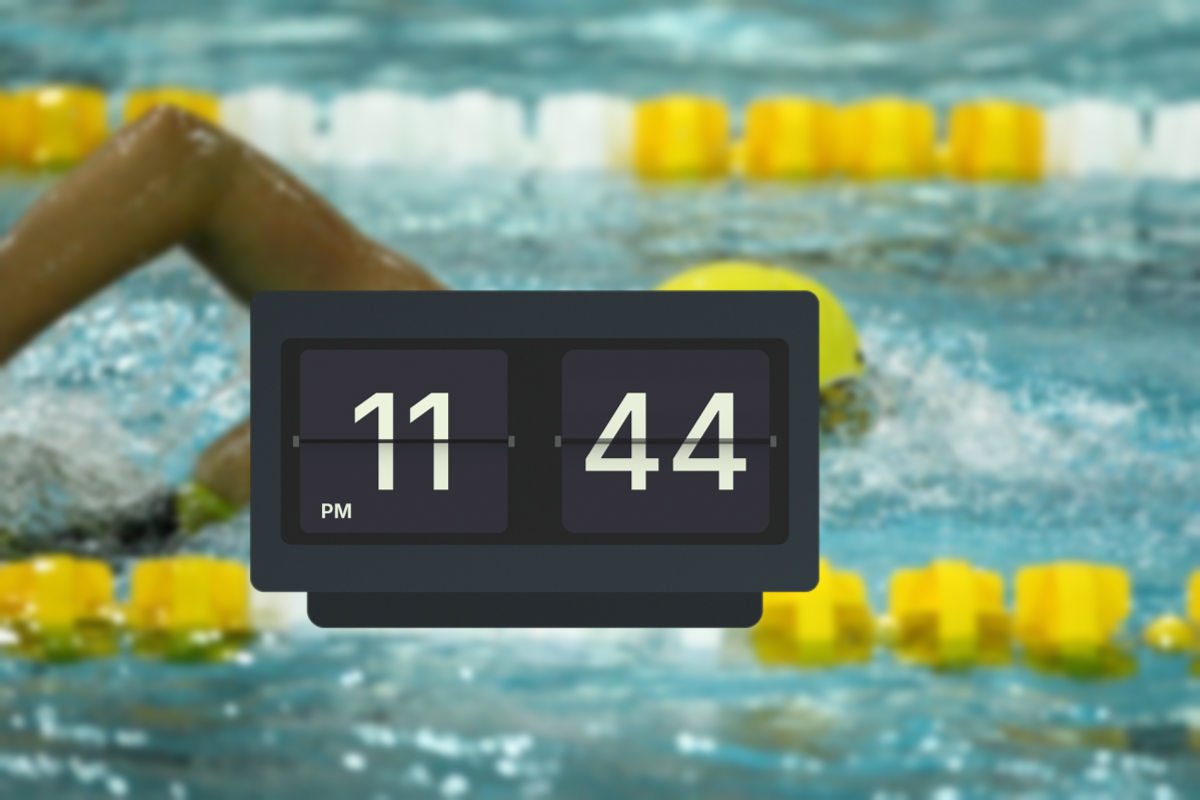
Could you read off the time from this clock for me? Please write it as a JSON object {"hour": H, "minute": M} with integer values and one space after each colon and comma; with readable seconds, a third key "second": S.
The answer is {"hour": 11, "minute": 44}
